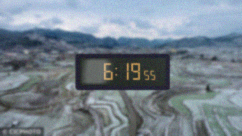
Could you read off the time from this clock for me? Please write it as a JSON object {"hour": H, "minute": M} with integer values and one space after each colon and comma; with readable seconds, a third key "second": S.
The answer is {"hour": 6, "minute": 19, "second": 55}
